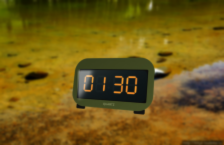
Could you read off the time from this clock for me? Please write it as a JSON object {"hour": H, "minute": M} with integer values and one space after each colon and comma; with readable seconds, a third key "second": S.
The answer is {"hour": 1, "minute": 30}
